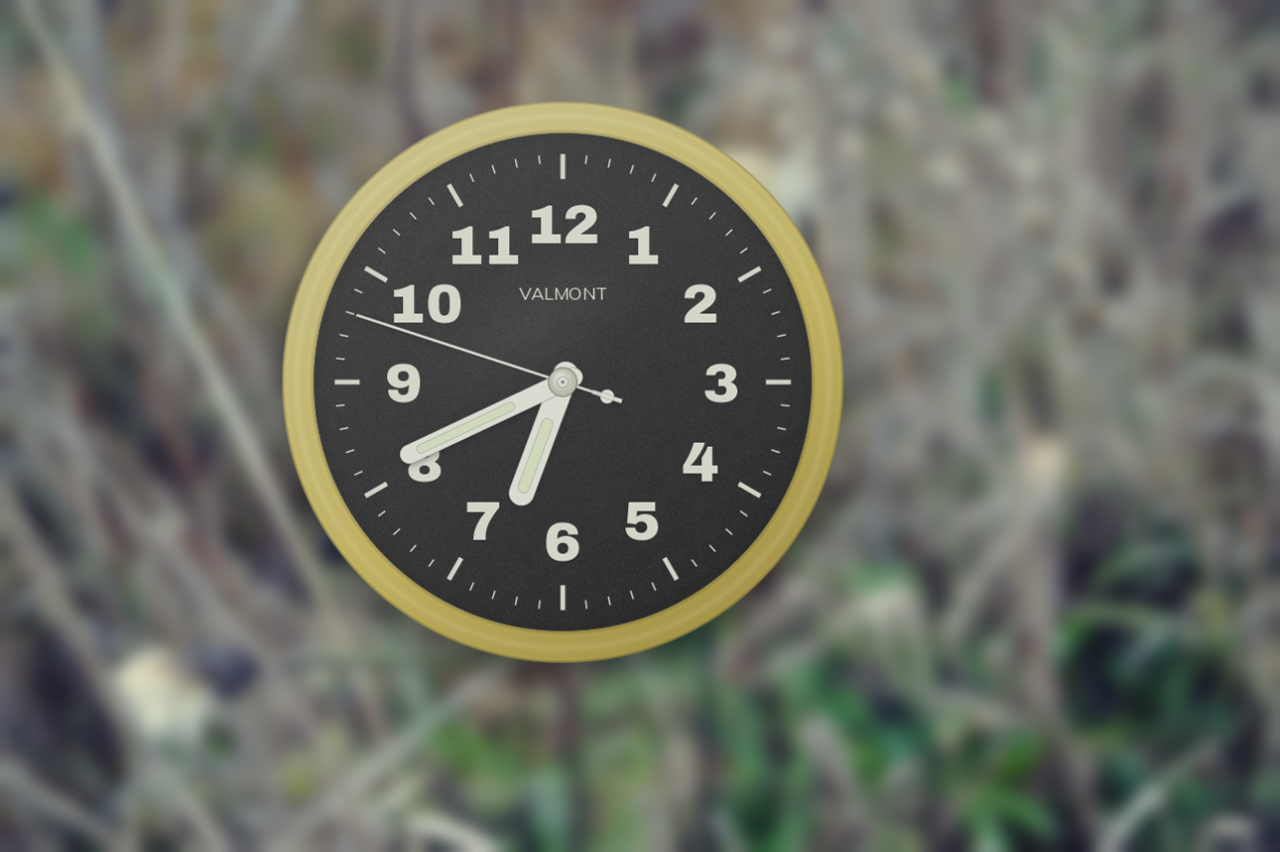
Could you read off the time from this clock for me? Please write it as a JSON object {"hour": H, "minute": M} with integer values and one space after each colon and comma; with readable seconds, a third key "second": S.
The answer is {"hour": 6, "minute": 40, "second": 48}
